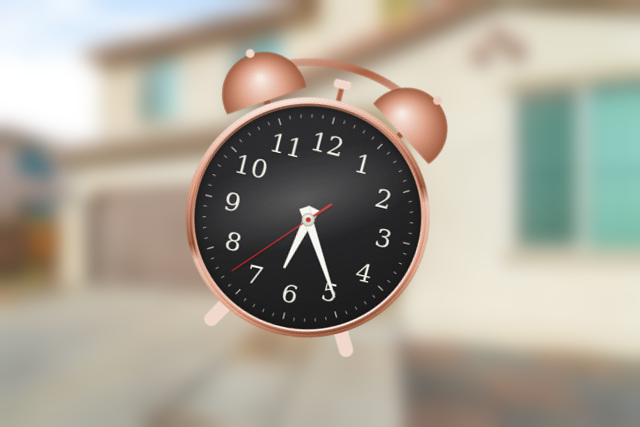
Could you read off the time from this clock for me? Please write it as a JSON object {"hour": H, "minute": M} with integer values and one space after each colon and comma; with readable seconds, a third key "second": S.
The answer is {"hour": 6, "minute": 24, "second": 37}
